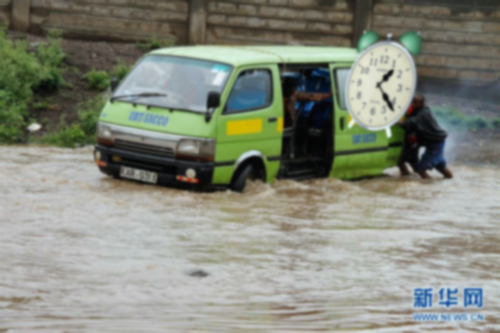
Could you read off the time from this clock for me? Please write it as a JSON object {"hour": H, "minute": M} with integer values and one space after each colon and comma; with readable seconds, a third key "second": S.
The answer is {"hour": 1, "minute": 22}
